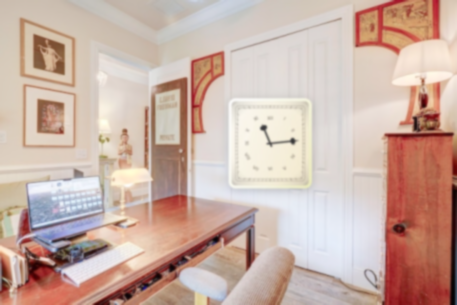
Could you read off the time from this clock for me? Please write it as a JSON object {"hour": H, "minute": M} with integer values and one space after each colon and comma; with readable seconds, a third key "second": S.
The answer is {"hour": 11, "minute": 14}
